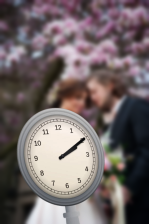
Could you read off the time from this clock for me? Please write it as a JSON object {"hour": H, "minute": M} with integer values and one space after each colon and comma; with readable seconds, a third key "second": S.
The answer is {"hour": 2, "minute": 10}
